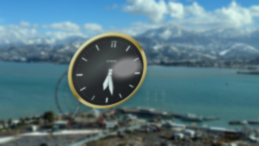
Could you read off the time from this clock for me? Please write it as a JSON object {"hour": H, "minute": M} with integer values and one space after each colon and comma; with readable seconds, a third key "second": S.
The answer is {"hour": 6, "minute": 28}
